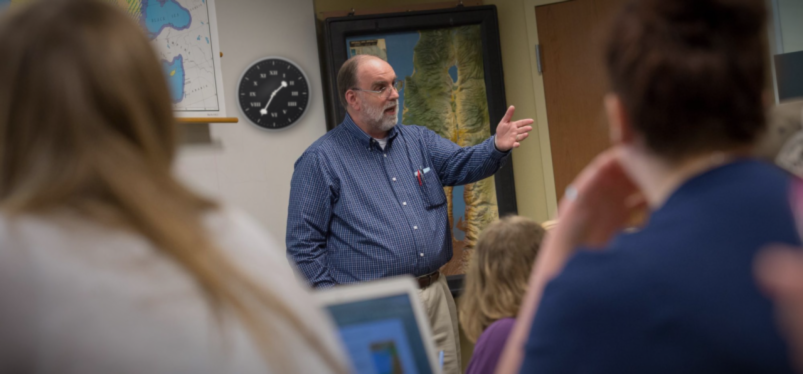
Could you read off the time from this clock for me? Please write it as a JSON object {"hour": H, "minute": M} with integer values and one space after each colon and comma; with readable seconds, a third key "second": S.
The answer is {"hour": 1, "minute": 35}
